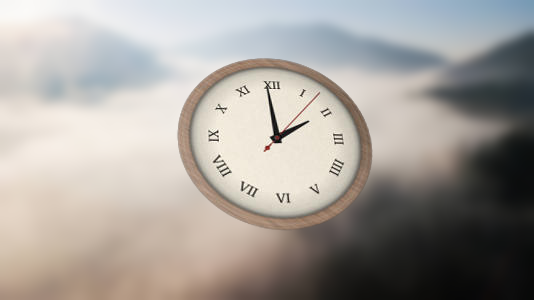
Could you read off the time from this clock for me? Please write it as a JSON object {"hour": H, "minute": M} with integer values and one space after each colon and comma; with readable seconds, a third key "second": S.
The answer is {"hour": 1, "minute": 59, "second": 7}
